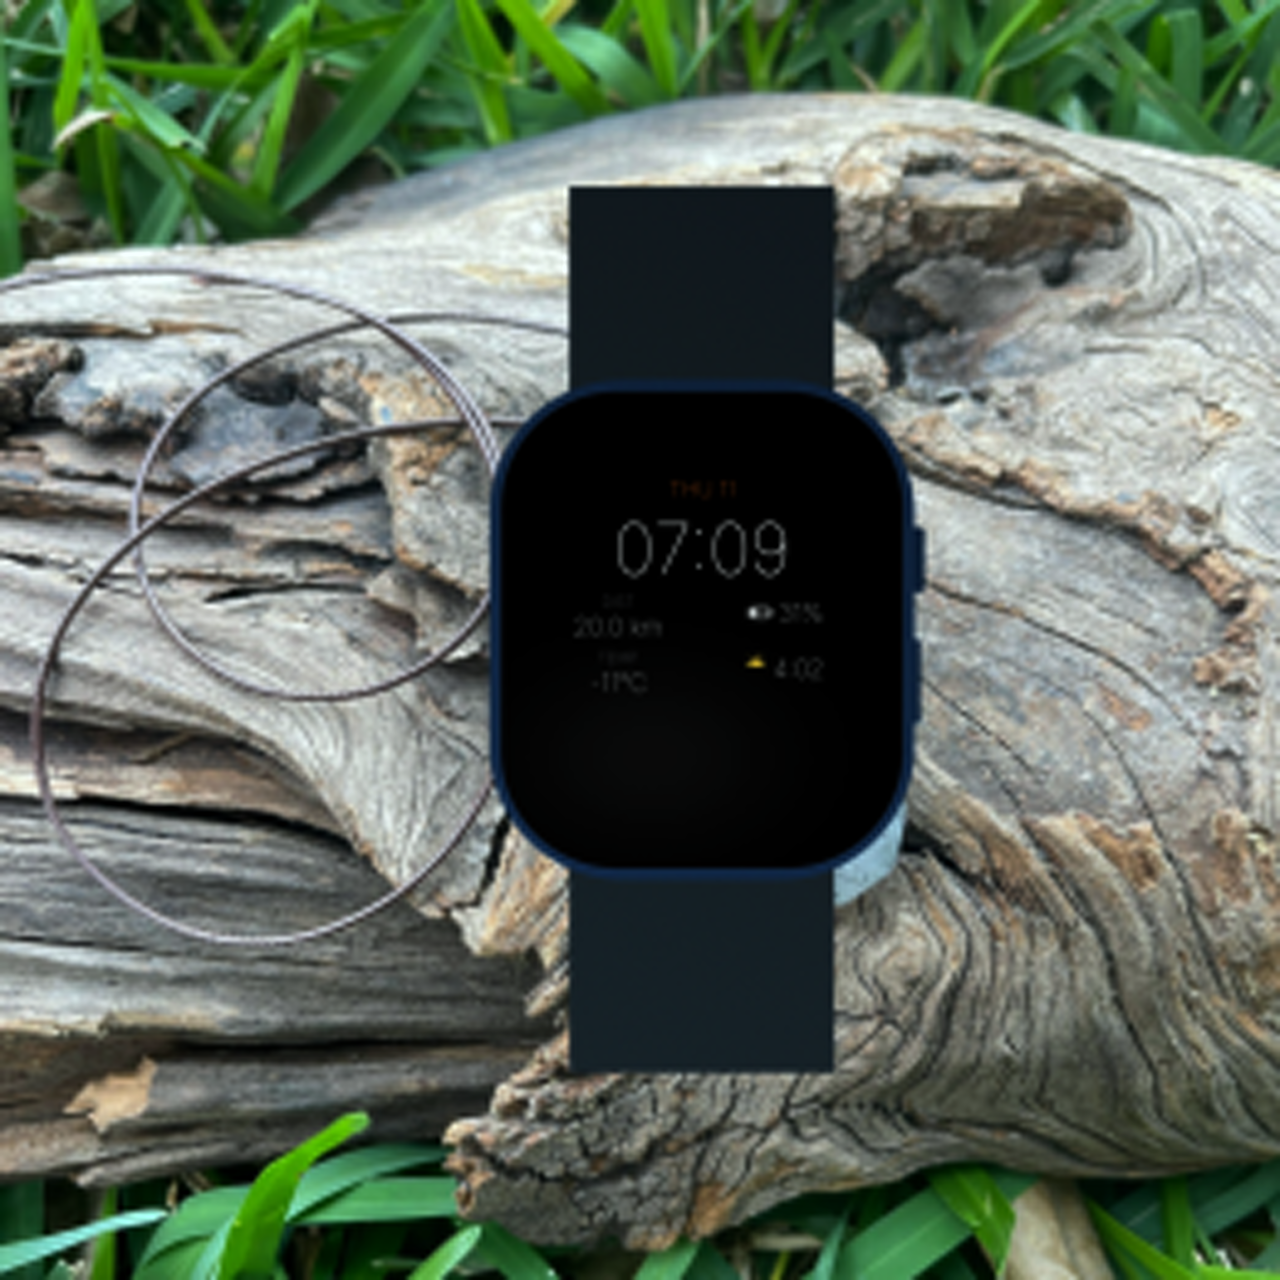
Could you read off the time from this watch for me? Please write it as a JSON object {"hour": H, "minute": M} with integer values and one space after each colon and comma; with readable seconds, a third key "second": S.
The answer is {"hour": 7, "minute": 9}
